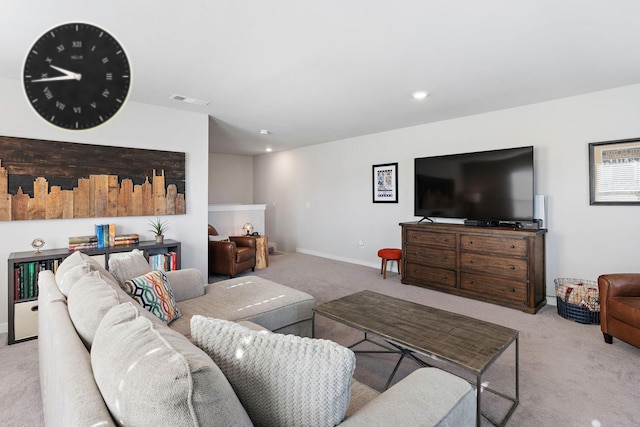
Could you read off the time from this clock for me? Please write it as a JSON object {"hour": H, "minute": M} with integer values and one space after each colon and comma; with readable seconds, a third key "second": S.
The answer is {"hour": 9, "minute": 44}
